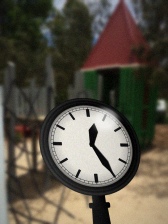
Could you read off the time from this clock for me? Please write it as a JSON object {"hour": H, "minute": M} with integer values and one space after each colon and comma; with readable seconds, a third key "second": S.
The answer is {"hour": 12, "minute": 25}
